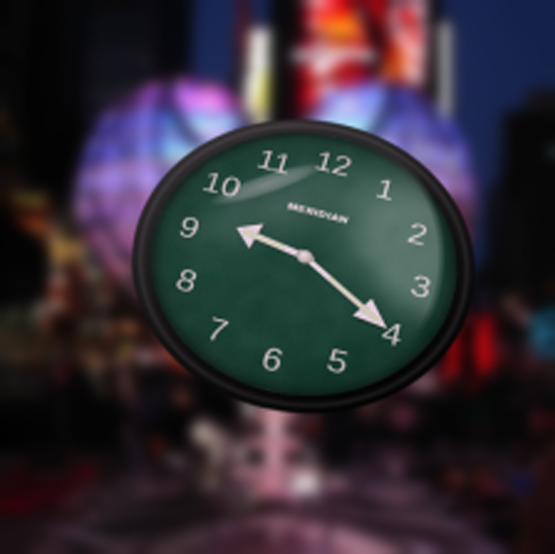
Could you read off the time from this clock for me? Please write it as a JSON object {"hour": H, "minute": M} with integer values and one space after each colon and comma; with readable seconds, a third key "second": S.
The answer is {"hour": 9, "minute": 20}
